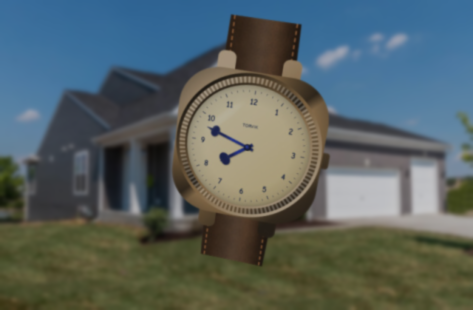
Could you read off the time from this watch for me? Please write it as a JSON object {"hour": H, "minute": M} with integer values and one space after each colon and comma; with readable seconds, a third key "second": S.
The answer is {"hour": 7, "minute": 48}
